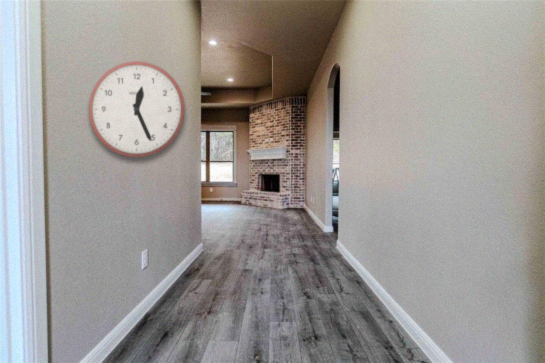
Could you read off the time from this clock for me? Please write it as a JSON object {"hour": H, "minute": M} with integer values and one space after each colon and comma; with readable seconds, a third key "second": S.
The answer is {"hour": 12, "minute": 26}
